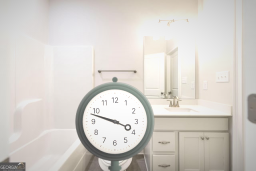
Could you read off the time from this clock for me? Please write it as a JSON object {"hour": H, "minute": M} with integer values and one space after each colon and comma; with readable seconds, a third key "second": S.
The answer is {"hour": 3, "minute": 48}
